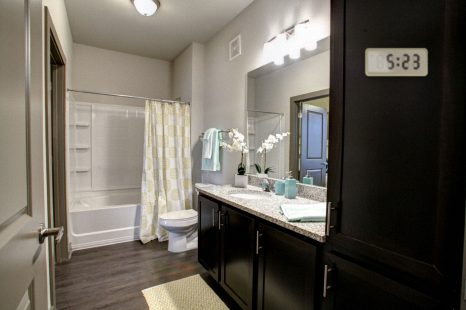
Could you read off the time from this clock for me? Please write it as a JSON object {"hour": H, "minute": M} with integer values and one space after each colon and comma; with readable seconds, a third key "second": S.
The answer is {"hour": 5, "minute": 23}
